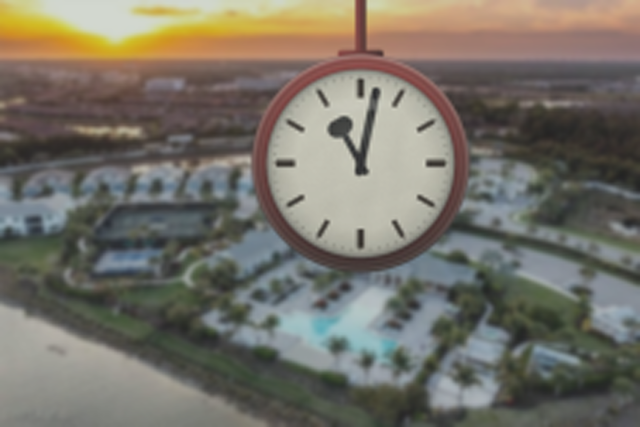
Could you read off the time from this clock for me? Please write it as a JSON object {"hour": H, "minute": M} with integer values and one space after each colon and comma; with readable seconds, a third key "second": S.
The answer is {"hour": 11, "minute": 2}
